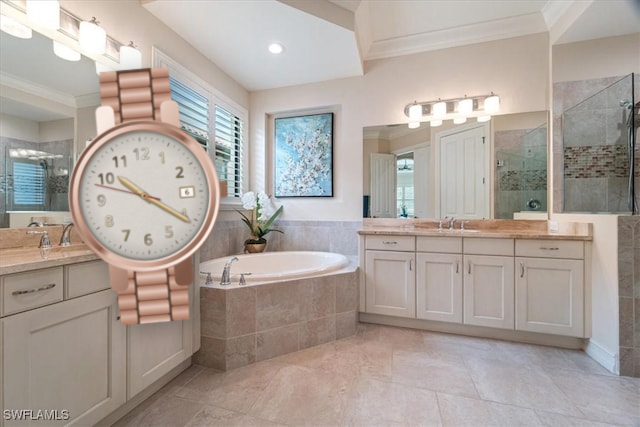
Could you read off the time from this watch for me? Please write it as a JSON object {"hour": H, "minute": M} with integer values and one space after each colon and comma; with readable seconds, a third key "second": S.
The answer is {"hour": 10, "minute": 20, "second": 48}
